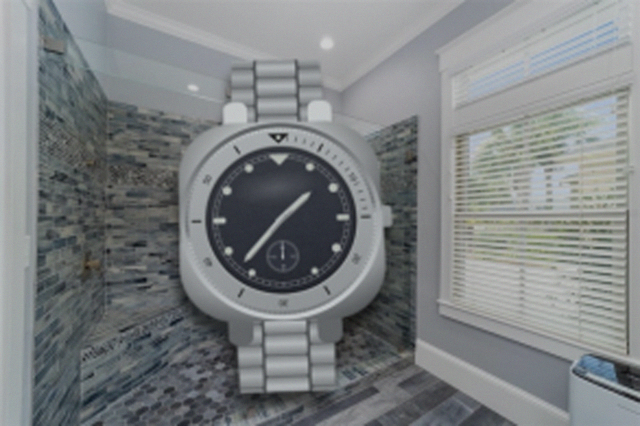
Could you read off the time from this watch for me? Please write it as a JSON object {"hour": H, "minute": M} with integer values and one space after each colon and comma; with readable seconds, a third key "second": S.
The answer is {"hour": 1, "minute": 37}
